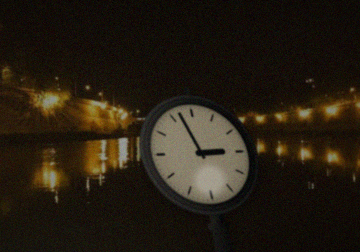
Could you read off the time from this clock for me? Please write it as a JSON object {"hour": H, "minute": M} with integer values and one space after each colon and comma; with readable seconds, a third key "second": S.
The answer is {"hour": 2, "minute": 57}
